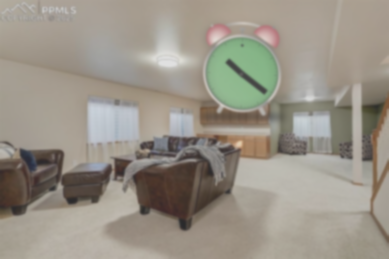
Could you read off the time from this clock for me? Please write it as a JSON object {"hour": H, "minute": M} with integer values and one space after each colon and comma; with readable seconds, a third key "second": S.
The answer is {"hour": 10, "minute": 21}
